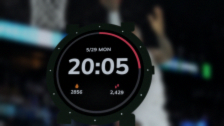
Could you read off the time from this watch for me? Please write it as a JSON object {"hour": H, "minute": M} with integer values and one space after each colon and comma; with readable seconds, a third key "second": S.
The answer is {"hour": 20, "minute": 5}
